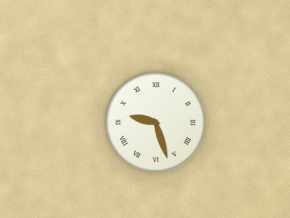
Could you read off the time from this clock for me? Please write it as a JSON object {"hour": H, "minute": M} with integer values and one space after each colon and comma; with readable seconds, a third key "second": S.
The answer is {"hour": 9, "minute": 27}
